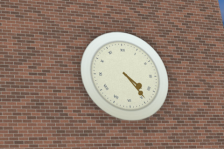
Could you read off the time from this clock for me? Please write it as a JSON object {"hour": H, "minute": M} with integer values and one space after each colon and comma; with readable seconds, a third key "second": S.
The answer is {"hour": 4, "minute": 24}
